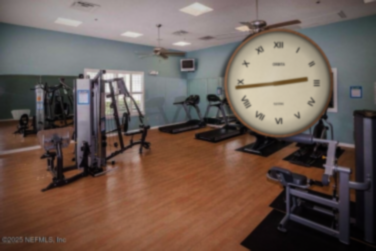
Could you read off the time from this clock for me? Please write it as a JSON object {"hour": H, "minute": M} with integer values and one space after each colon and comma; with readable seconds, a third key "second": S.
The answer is {"hour": 2, "minute": 44}
